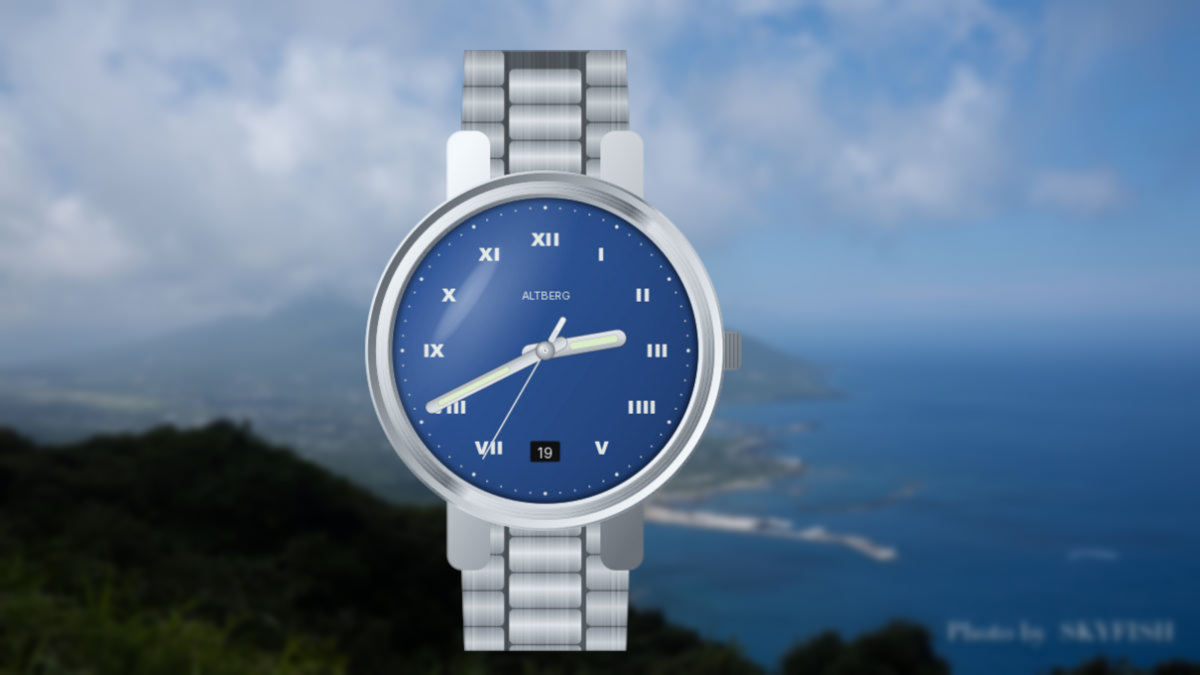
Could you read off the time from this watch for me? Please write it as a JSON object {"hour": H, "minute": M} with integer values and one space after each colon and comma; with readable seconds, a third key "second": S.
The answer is {"hour": 2, "minute": 40, "second": 35}
